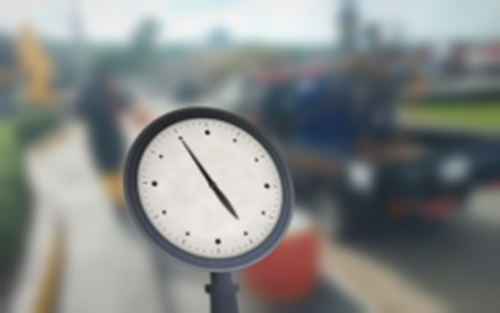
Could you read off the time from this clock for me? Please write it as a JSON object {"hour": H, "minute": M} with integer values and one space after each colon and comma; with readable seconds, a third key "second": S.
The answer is {"hour": 4, "minute": 55}
